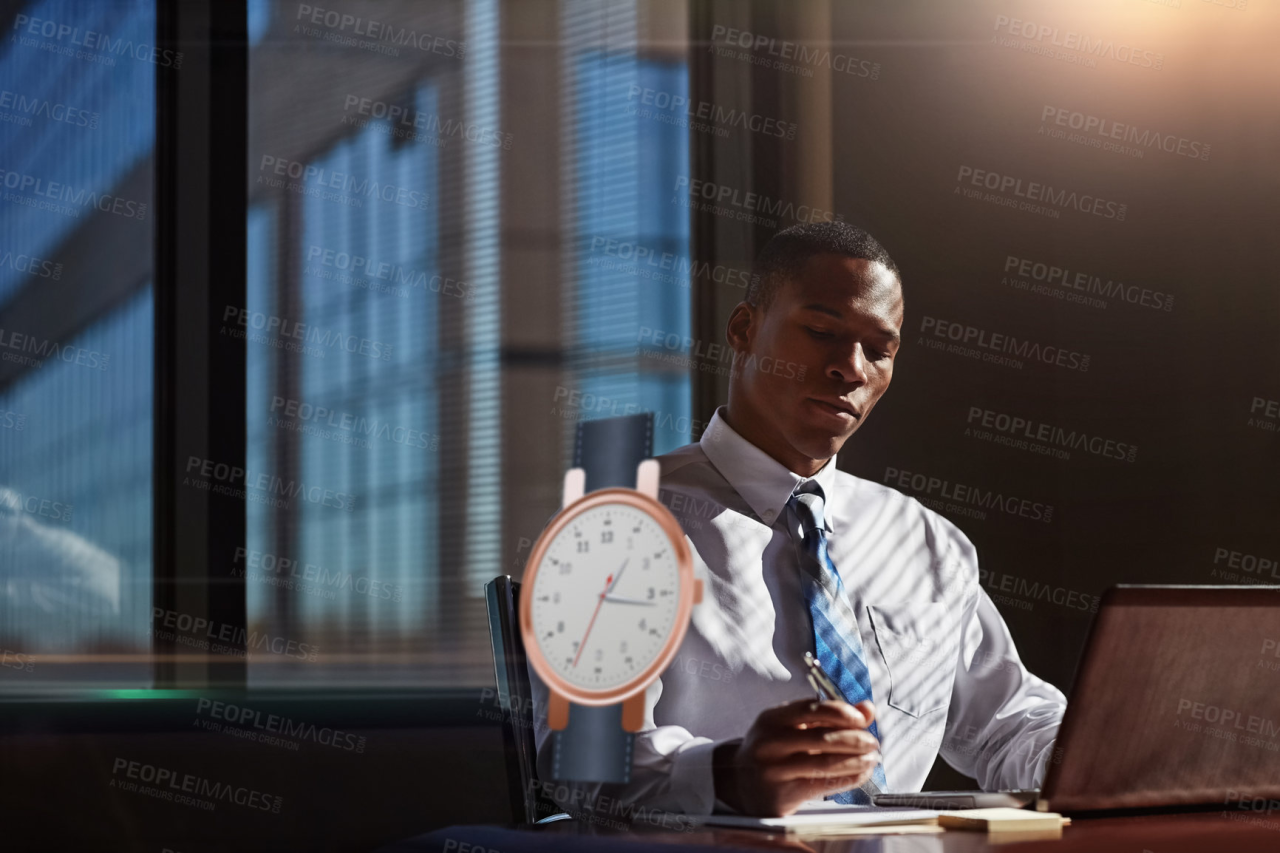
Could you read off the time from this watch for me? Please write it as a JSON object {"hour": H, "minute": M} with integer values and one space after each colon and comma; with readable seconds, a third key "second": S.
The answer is {"hour": 1, "minute": 16, "second": 34}
